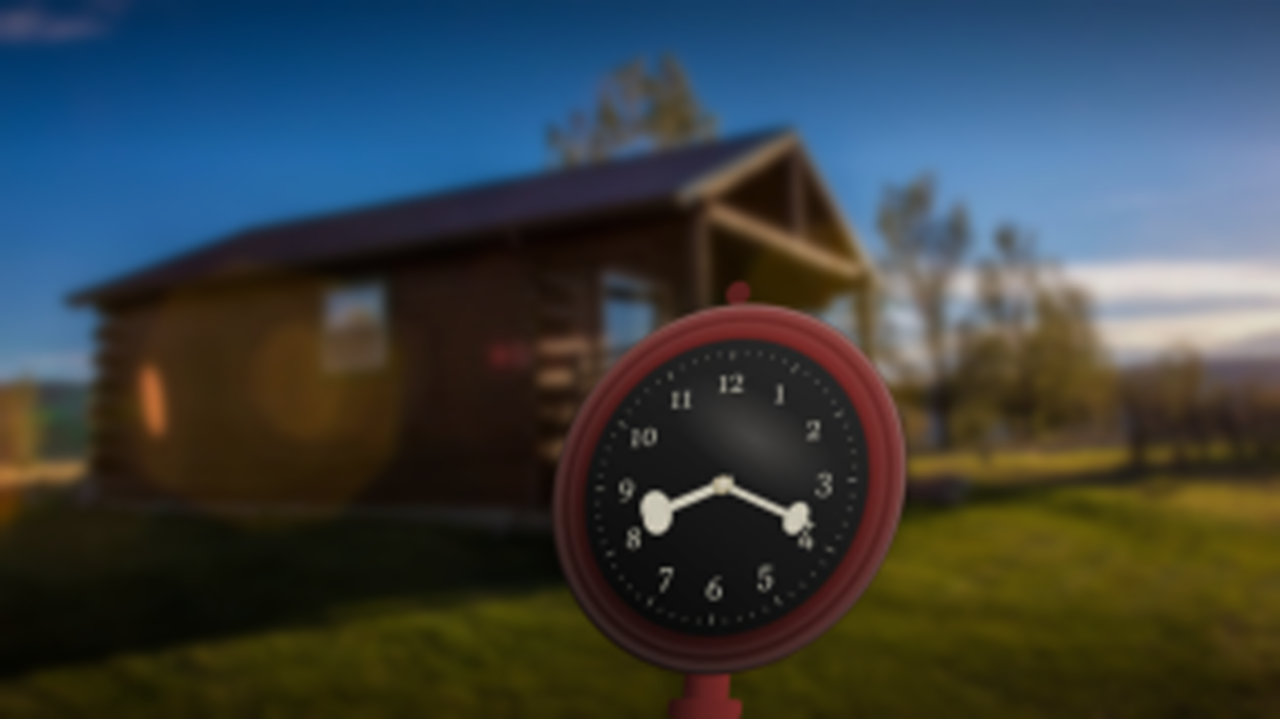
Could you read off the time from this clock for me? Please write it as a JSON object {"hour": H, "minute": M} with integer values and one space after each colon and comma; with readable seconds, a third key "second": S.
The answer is {"hour": 8, "minute": 19}
